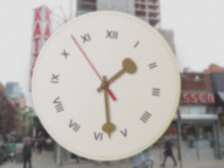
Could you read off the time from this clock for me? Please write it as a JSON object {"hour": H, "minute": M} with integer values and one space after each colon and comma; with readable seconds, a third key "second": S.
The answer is {"hour": 1, "minute": 27, "second": 53}
